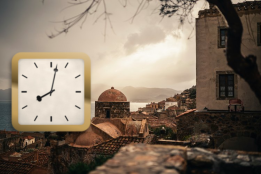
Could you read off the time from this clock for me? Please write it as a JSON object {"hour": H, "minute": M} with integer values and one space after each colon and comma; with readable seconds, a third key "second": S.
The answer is {"hour": 8, "minute": 2}
